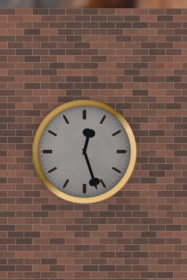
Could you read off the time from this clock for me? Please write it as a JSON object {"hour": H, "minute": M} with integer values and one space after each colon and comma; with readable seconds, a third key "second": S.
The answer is {"hour": 12, "minute": 27}
